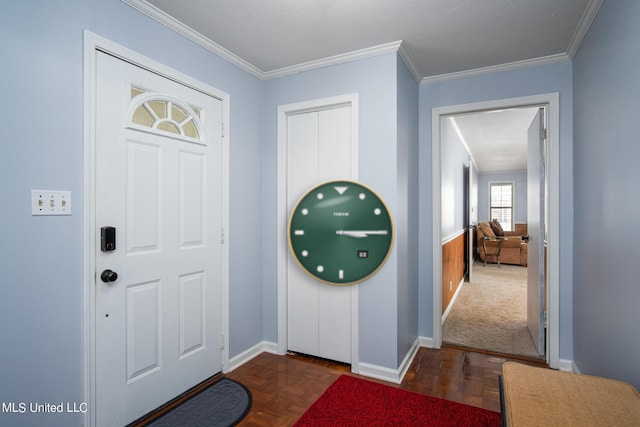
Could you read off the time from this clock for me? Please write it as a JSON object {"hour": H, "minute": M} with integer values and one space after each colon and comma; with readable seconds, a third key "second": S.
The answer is {"hour": 3, "minute": 15}
